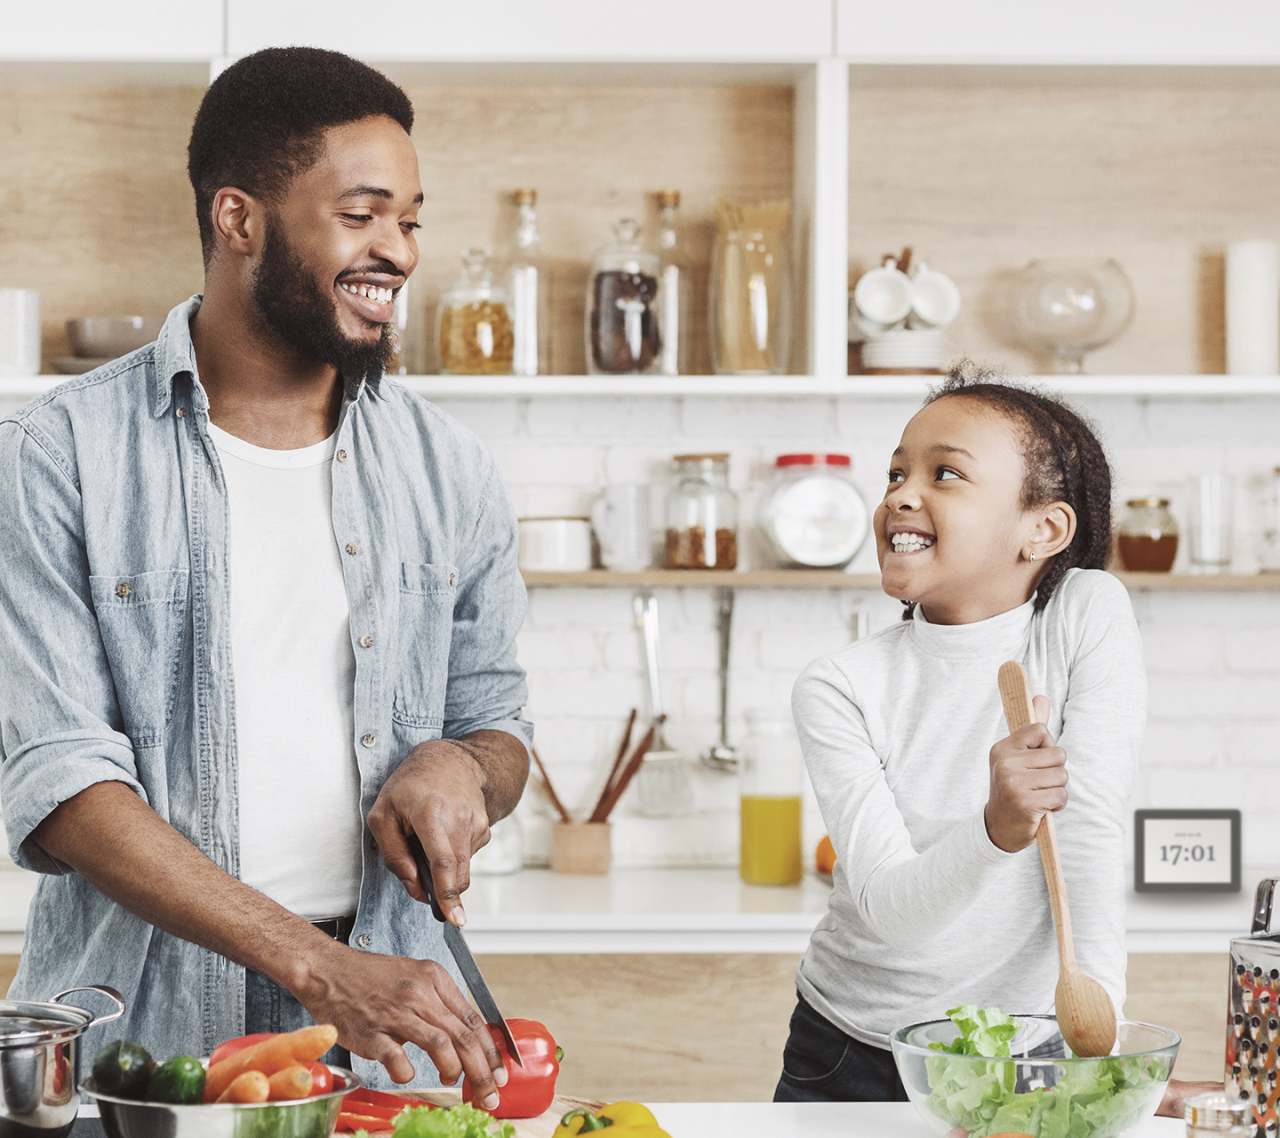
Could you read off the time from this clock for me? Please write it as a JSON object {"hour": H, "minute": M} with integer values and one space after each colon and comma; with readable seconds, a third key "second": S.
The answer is {"hour": 17, "minute": 1}
